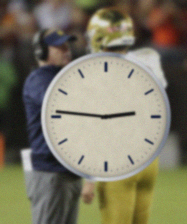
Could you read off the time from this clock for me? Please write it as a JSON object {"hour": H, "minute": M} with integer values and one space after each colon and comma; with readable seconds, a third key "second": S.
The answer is {"hour": 2, "minute": 46}
